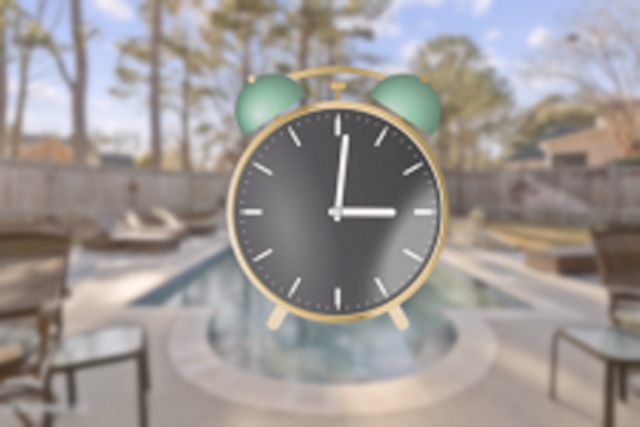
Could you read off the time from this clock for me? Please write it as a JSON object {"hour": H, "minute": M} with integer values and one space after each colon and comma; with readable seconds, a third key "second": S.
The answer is {"hour": 3, "minute": 1}
